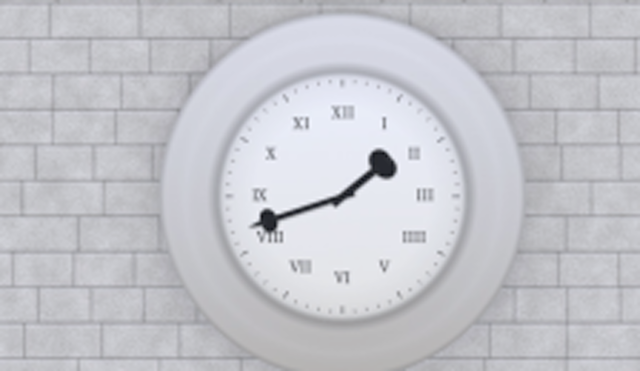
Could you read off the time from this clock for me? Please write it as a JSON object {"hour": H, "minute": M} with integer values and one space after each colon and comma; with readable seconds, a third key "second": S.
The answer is {"hour": 1, "minute": 42}
